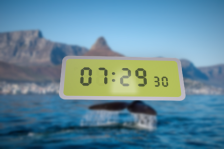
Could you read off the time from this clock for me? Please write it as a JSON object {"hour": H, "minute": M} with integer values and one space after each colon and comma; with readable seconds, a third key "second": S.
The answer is {"hour": 7, "minute": 29, "second": 30}
